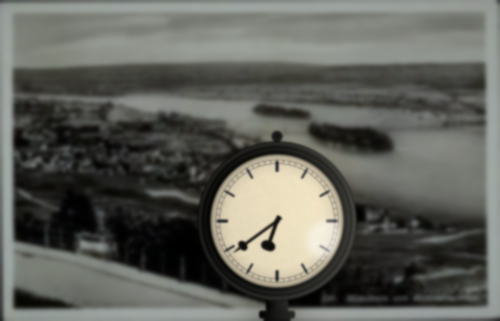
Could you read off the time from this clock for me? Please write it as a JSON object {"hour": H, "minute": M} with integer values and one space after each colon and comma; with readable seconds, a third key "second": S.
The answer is {"hour": 6, "minute": 39}
